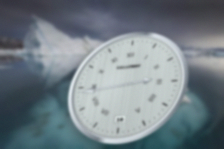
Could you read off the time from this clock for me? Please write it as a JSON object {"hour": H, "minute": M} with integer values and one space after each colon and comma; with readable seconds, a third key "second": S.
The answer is {"hour": 2, "minute": 44}
